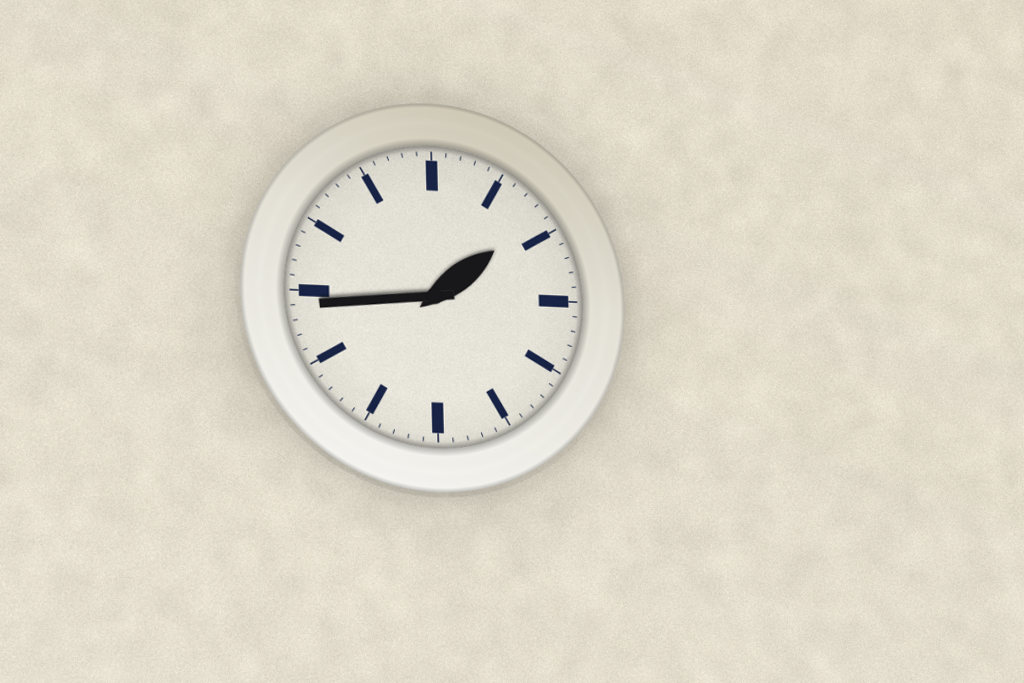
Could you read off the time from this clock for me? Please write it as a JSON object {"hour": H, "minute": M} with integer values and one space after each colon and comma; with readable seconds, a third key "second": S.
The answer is {"hour": 1, "minute": 44}
